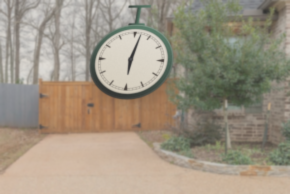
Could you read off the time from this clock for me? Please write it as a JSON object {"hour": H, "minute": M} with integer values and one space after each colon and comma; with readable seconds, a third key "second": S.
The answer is {"hour": 6, "minute": 2}
